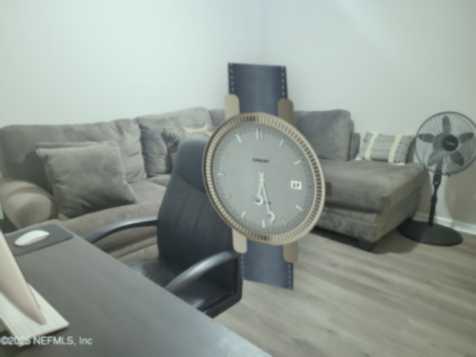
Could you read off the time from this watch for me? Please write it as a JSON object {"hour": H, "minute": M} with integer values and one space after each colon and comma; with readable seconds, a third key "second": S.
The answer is {"hour": 6, "minute": 28}
